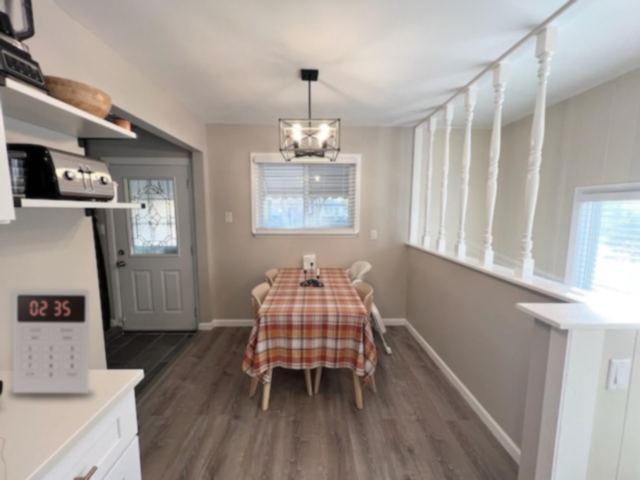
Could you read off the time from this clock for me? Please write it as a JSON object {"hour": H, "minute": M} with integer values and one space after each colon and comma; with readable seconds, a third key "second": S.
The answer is {"hour": 2, "minute": 35}
